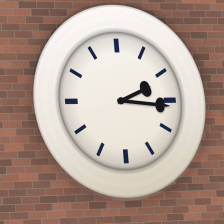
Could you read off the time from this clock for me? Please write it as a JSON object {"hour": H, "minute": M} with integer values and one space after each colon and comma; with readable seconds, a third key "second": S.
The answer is {"hour": 2, "minute": 16}
